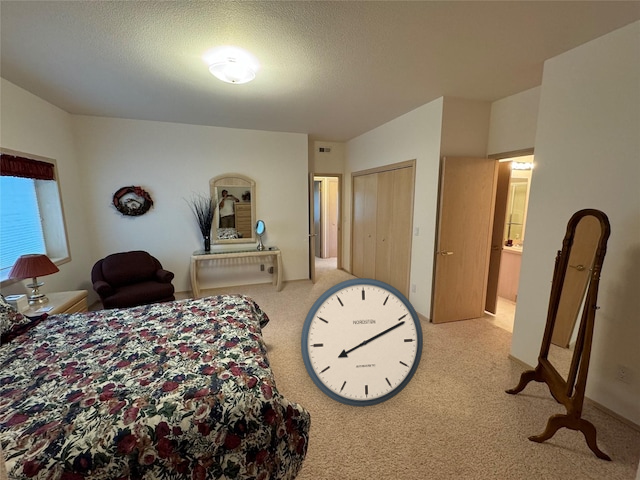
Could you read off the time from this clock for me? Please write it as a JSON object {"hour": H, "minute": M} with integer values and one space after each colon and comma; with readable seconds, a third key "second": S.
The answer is {"hour": 8, "minute": 11}
